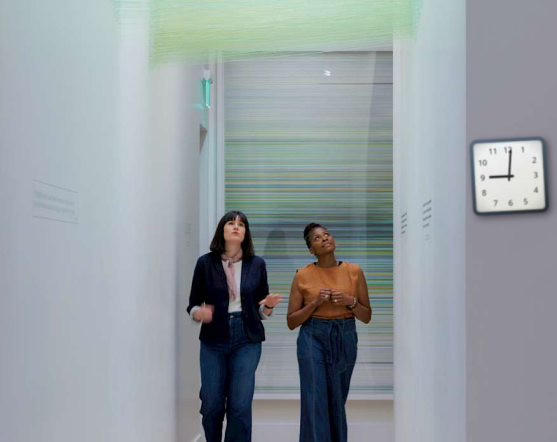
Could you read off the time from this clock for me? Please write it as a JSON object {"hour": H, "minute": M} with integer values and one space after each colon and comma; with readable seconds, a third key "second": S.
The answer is {"hour": 9, "minute": 1}
